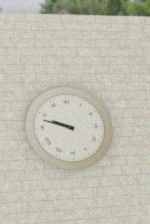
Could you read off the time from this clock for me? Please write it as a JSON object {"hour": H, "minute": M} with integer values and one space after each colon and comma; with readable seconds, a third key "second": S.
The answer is {"hour": 9, "minute": 48}
